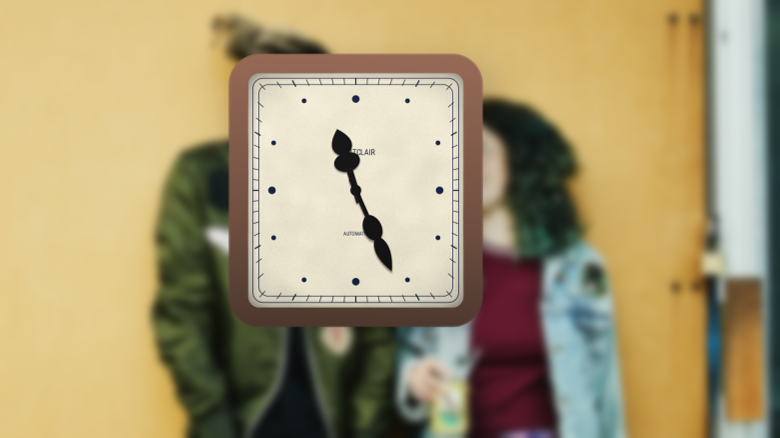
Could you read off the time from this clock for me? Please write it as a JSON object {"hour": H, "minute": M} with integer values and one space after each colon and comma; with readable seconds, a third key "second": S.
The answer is {"hour": 11, "minute": 26}
